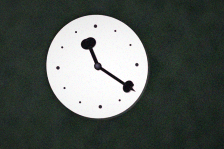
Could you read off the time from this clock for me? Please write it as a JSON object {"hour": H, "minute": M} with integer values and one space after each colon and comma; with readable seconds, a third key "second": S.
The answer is {"hour": 11, "minute": 21}
